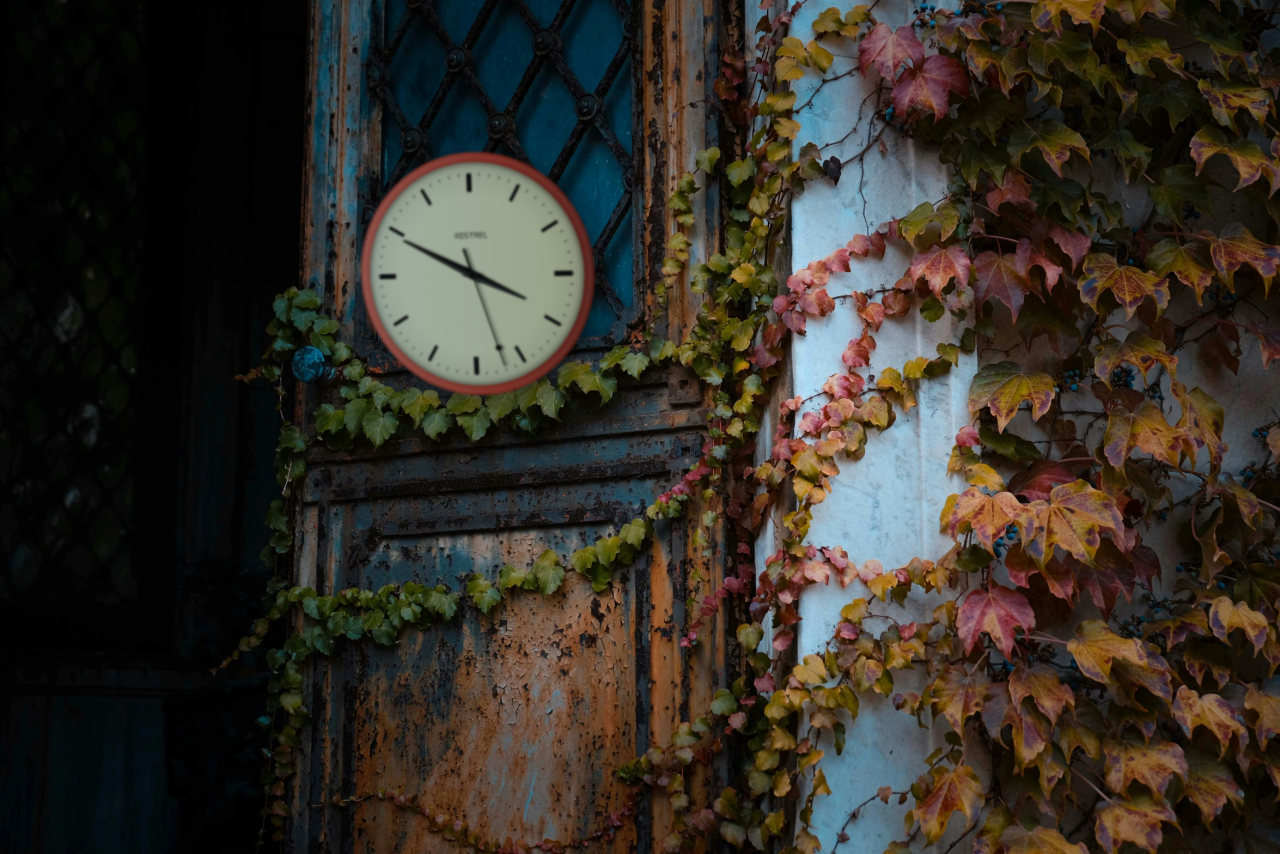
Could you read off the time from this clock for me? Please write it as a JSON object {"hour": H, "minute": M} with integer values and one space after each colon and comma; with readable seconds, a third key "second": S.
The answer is {"hour": 3, "minute": 49, "second": 27}
